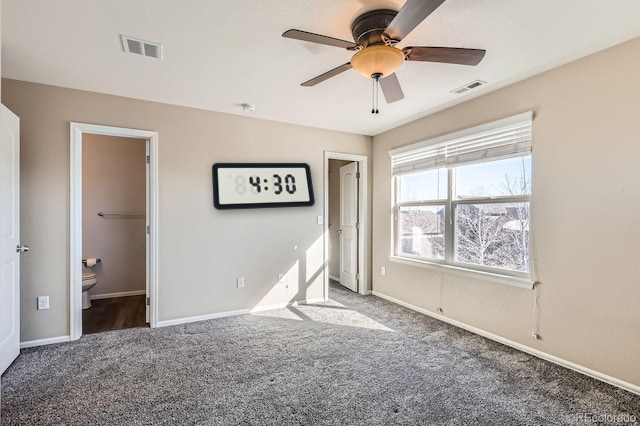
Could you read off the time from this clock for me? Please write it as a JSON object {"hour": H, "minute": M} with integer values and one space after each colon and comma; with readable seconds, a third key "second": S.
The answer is {"hour": 4, "minute": 30}
